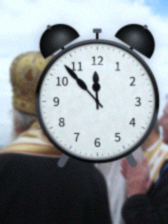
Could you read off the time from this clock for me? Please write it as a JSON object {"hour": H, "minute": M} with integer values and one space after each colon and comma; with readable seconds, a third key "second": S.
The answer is {"hour": 11, "minute": 53}
